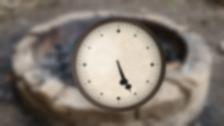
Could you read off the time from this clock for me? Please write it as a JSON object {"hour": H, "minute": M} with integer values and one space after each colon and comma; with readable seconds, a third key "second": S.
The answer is {"hour": 5, "minute": 26}
